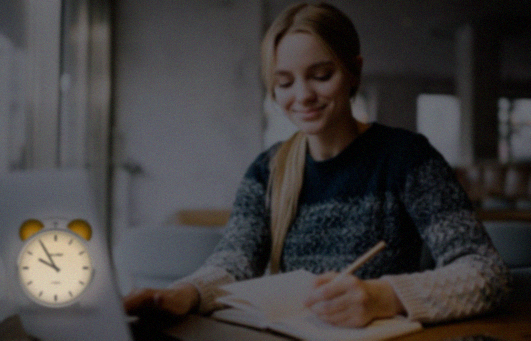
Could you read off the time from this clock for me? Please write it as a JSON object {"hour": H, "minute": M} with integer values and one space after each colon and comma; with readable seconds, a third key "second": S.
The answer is {"hour": 9, "minute": 55}
